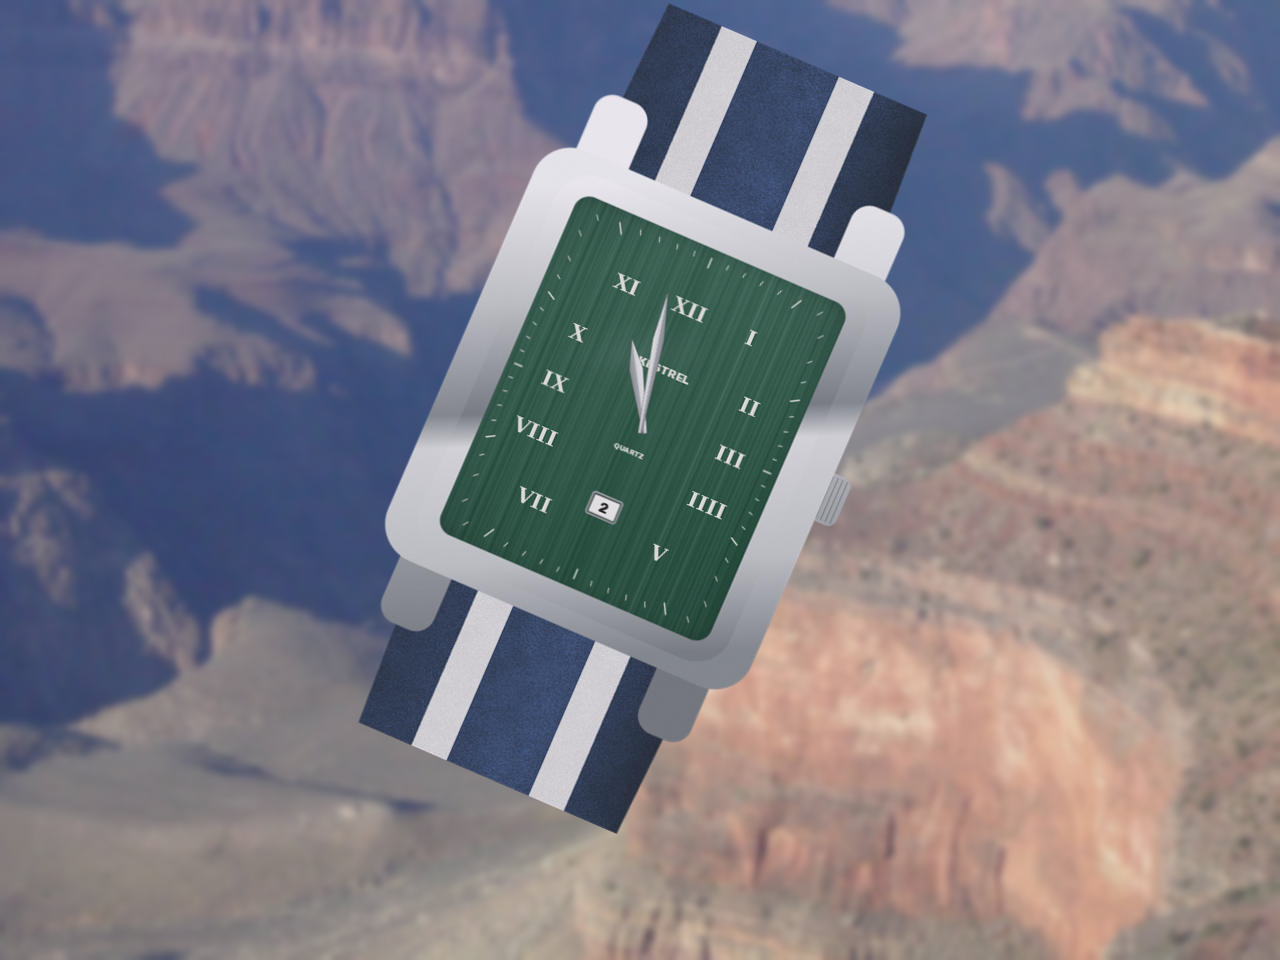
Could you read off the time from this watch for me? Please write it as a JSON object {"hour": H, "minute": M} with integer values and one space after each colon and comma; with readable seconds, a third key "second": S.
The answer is {"hour": 10, "minute": 58}
